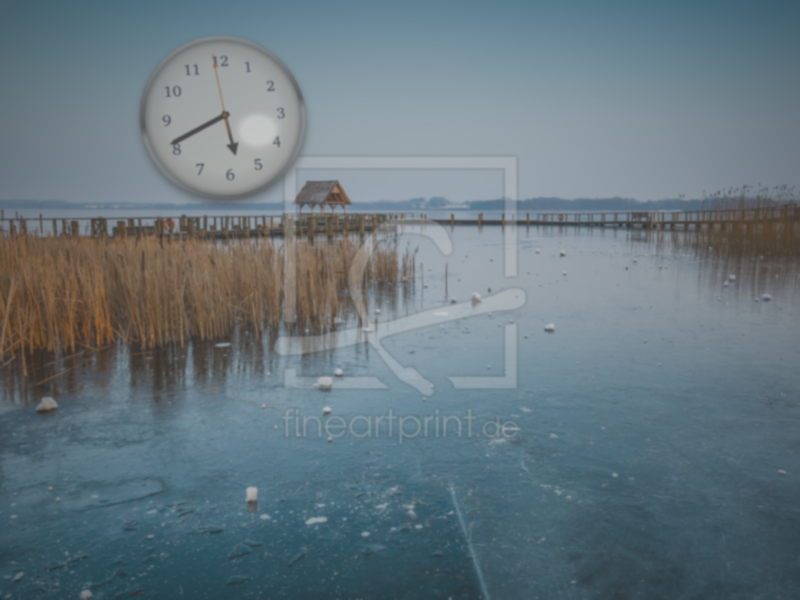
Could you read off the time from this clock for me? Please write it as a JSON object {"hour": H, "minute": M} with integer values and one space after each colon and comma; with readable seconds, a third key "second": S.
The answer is {"hour": 5, "minute": 40, "second": 59}
